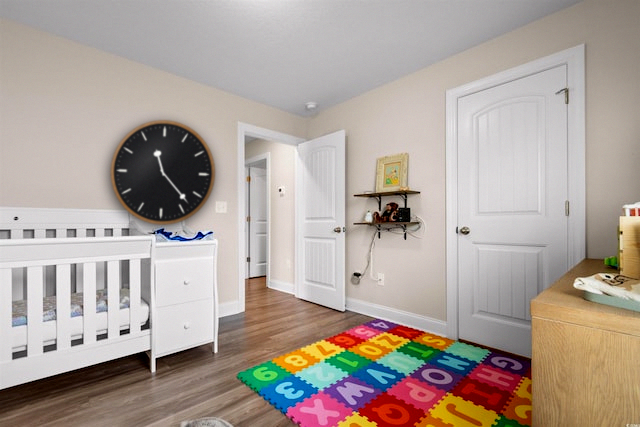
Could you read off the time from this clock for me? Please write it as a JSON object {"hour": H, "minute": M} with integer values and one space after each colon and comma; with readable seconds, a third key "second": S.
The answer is {"hour": 11, "minute": 23}
